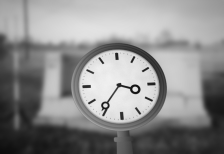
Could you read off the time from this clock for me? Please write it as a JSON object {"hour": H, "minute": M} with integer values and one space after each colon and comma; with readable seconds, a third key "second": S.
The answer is {"hour": 3, "minute": 36}
